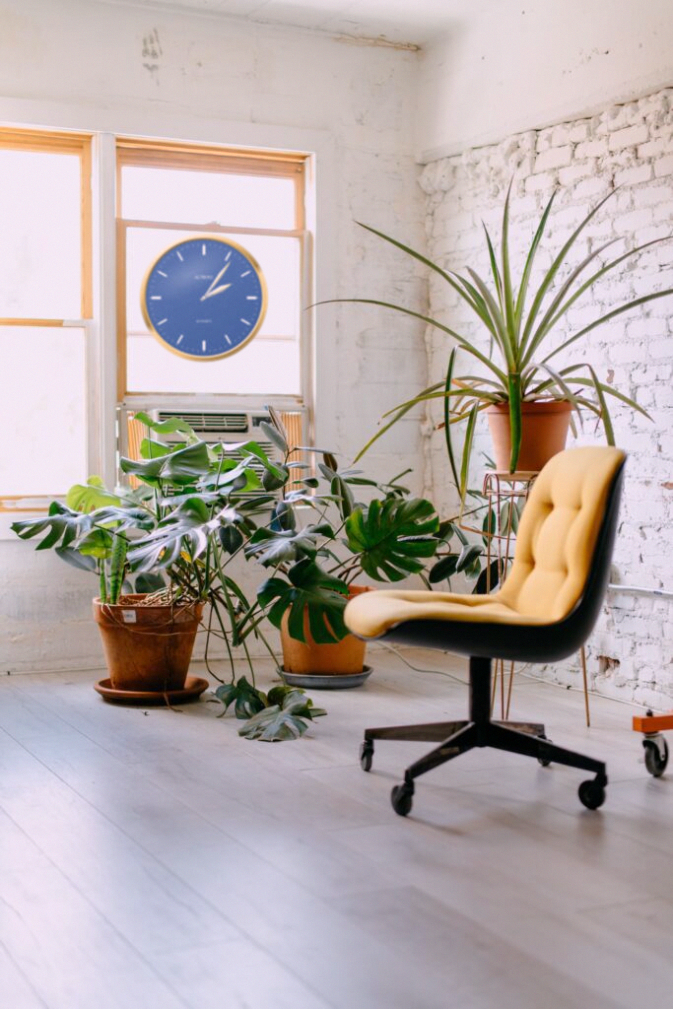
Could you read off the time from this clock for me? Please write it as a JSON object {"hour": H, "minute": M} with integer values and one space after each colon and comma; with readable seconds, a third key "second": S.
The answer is {"hour": 2, "minute": 6}
